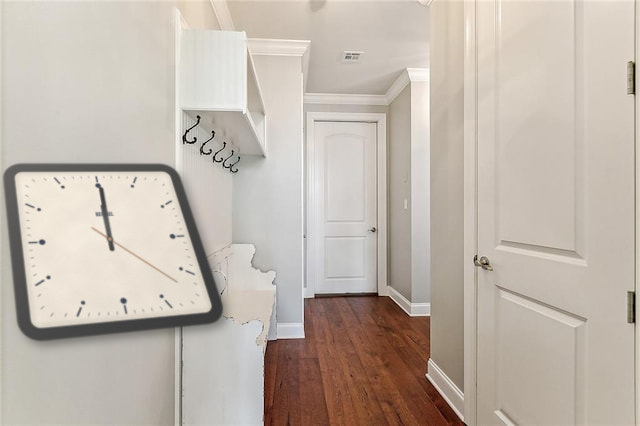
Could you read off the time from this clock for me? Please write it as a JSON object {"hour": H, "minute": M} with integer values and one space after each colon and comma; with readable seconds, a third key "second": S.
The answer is {"hour": 12, "minute": 0, "second": 22}
